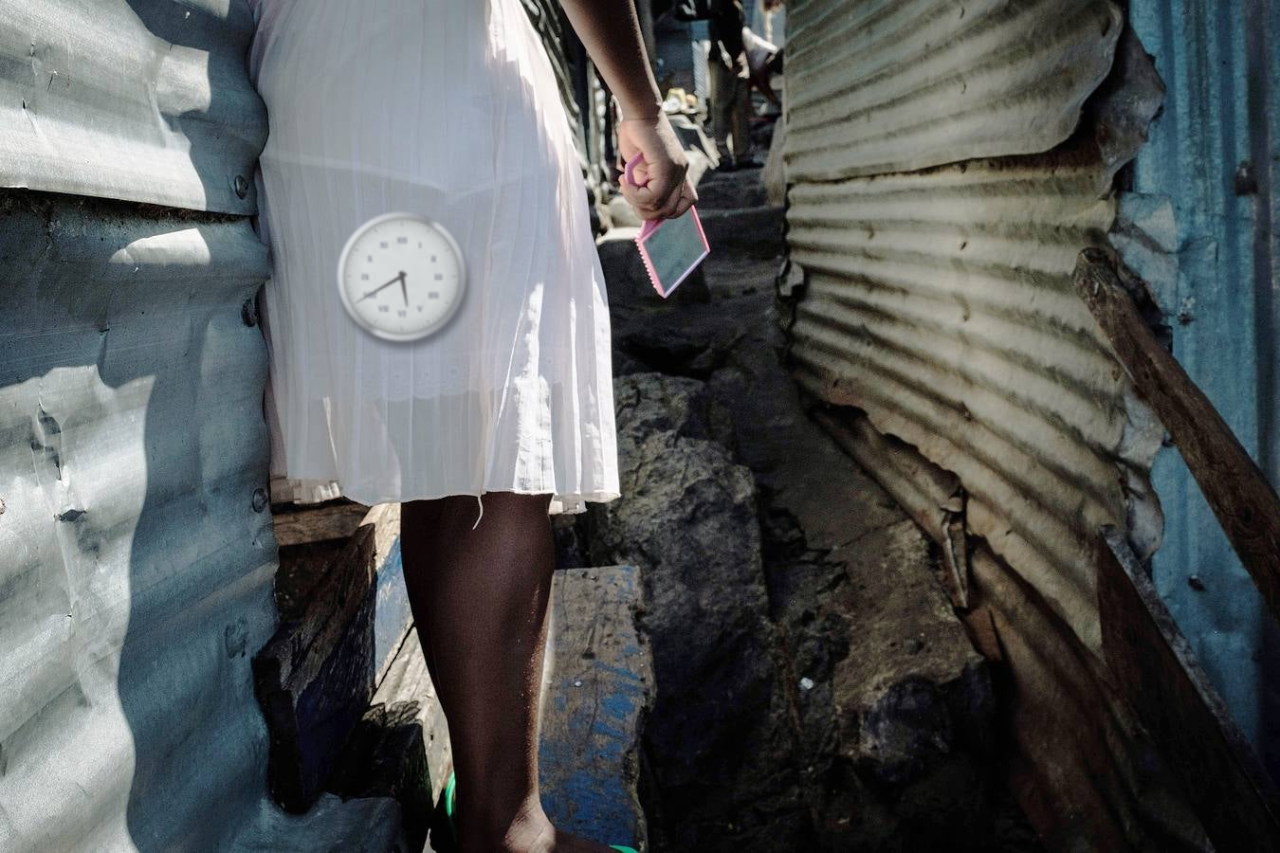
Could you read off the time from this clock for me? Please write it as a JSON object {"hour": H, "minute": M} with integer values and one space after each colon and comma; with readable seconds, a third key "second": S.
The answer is {"hour": 5, "minute": 40}
